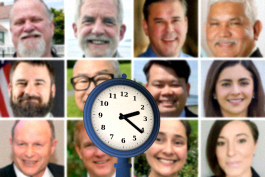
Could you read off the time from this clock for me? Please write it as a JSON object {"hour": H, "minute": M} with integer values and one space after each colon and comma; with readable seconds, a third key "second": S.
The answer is {"hour": 2, "minute": 21}
